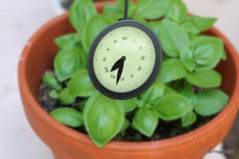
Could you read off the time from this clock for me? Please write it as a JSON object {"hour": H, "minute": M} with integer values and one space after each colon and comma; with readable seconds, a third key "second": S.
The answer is {"hour": 7, "minute": 32}
